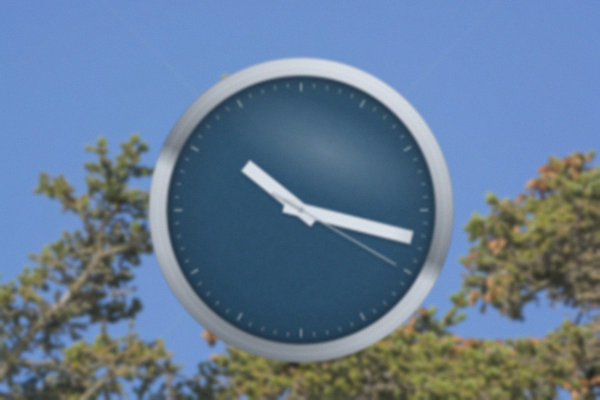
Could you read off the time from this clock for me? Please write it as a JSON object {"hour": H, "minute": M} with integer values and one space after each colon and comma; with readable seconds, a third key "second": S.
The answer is {"hour": 10, "minute": 17, "second": 20}
